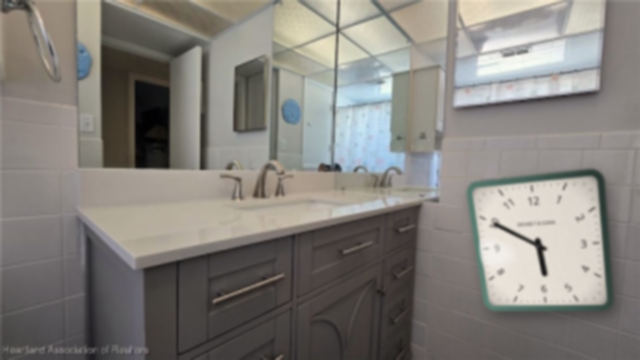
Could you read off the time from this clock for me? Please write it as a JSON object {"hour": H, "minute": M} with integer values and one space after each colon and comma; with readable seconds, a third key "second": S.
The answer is {"hour": 5, "minute": 50}
